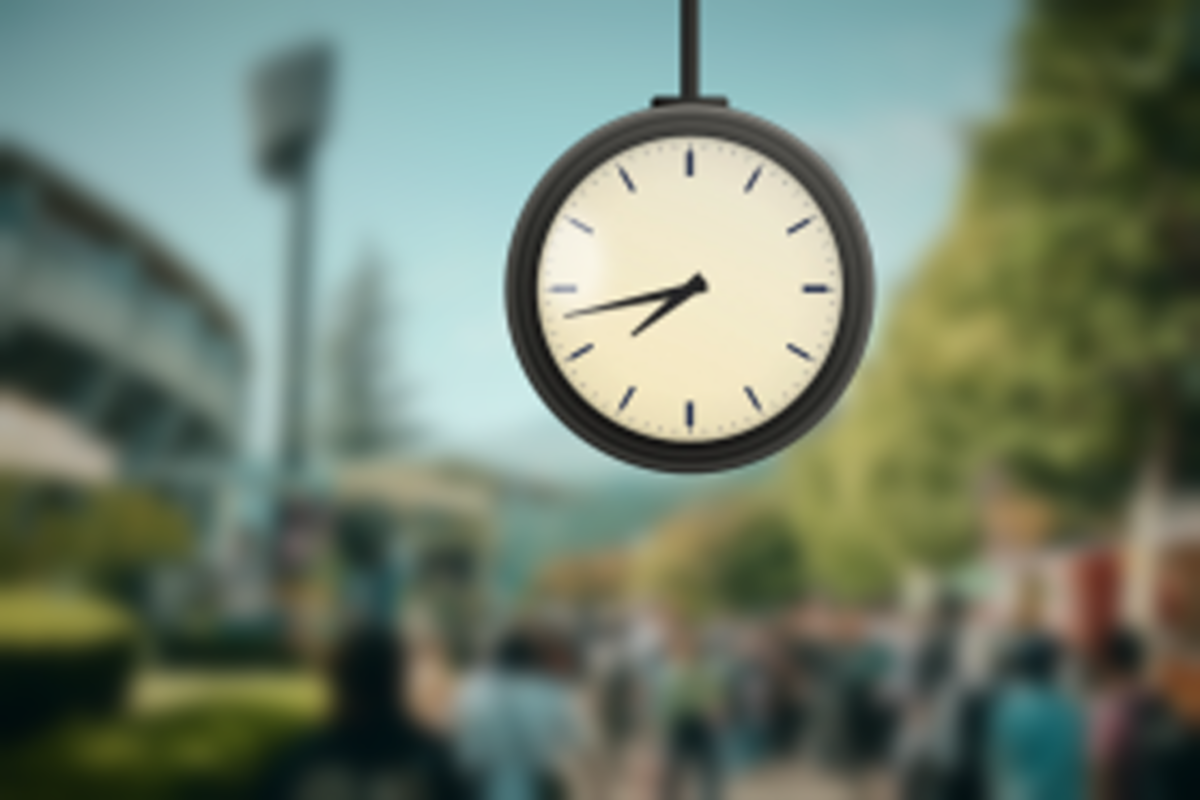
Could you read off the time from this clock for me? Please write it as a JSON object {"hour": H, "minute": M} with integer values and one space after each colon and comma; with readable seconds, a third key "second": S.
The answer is {"hour": 7, "minute": 43}
